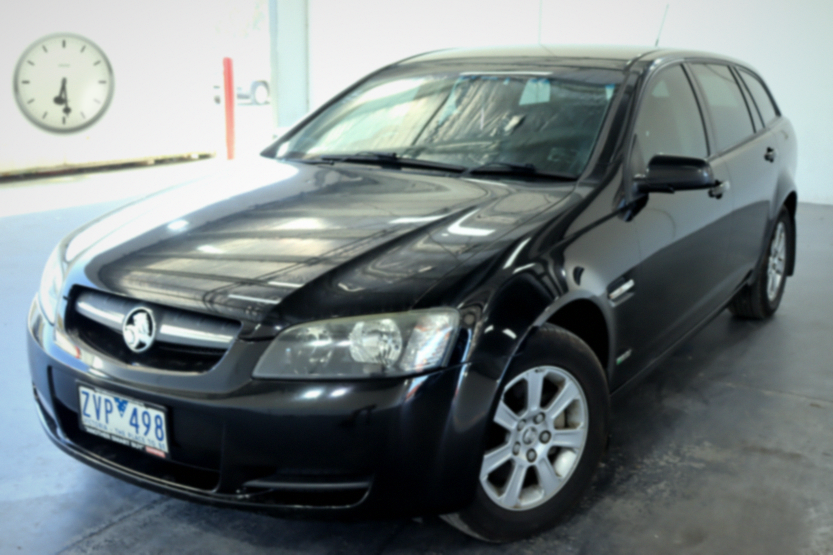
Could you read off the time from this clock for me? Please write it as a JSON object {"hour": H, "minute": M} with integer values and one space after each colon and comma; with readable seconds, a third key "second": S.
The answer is {"hour": 6, "minute": 29}
